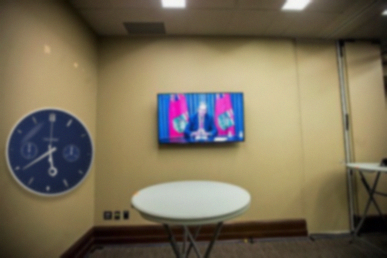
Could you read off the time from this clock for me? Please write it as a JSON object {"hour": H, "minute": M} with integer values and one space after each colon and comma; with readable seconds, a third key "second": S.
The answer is {"hour": 5, "minute": 39}
